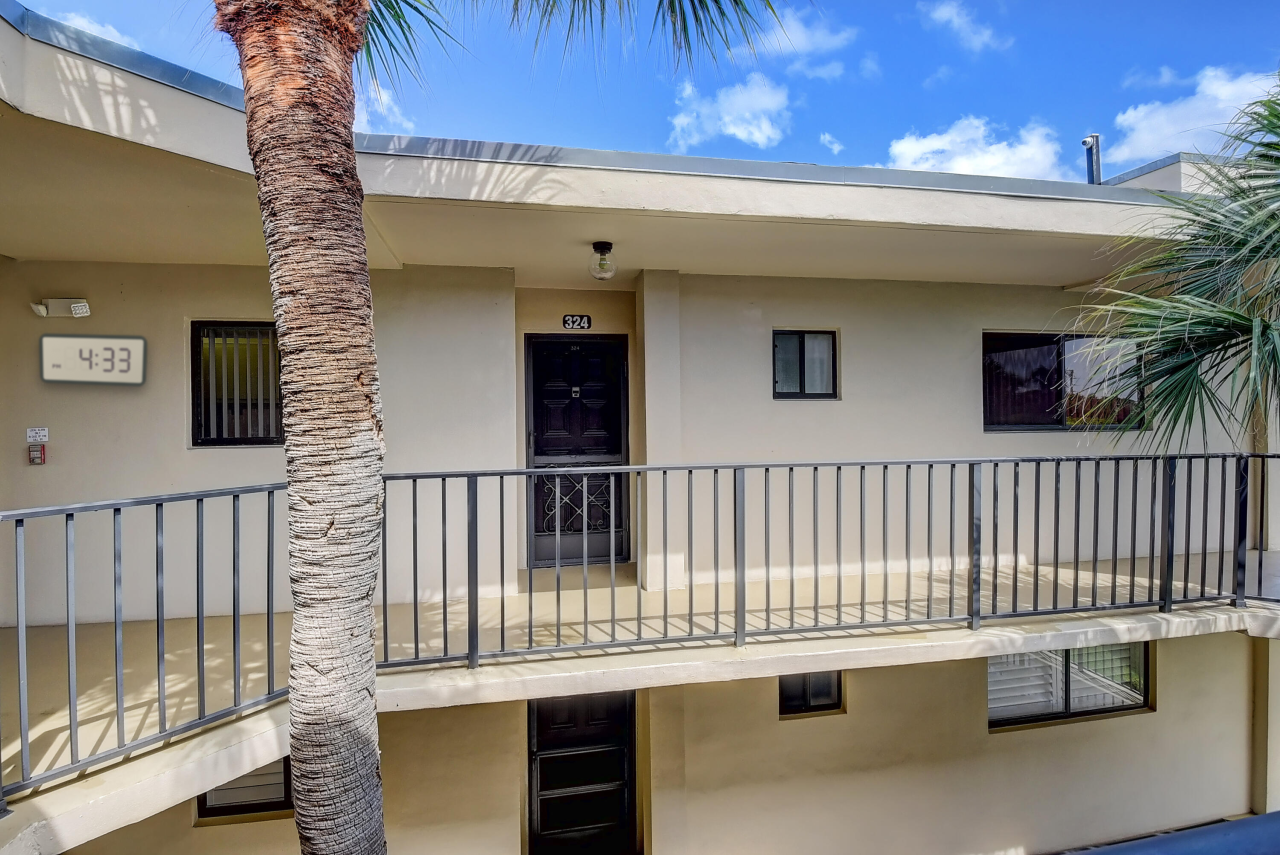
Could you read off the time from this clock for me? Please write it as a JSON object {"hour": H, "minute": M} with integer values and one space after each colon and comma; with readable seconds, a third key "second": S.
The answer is {"hour": 4, "minute": 33}
